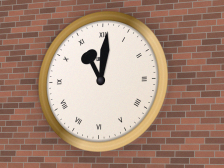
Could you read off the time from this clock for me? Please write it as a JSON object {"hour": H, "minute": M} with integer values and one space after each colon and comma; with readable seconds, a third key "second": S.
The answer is {"hour": 11, "minute": 1}
